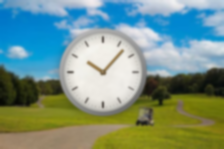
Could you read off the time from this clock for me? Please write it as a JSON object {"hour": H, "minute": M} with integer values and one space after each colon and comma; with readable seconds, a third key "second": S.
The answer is {"hour": 10, "minute": 7}
